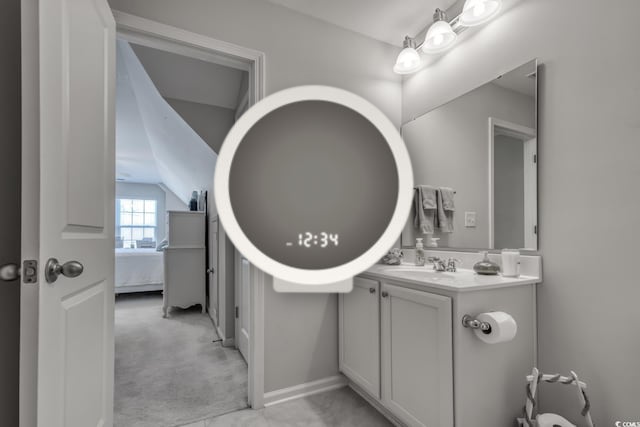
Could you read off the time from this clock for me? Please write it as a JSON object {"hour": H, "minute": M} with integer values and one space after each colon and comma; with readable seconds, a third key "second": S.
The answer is {"hour": 12, "minute": 34}
